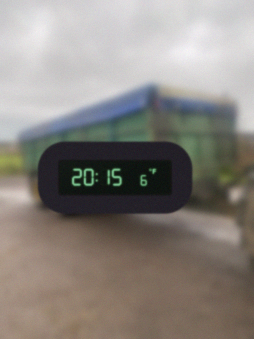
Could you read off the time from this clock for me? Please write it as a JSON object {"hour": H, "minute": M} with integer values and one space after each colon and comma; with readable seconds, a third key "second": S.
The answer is {"hour": 20, "minute": 15}
